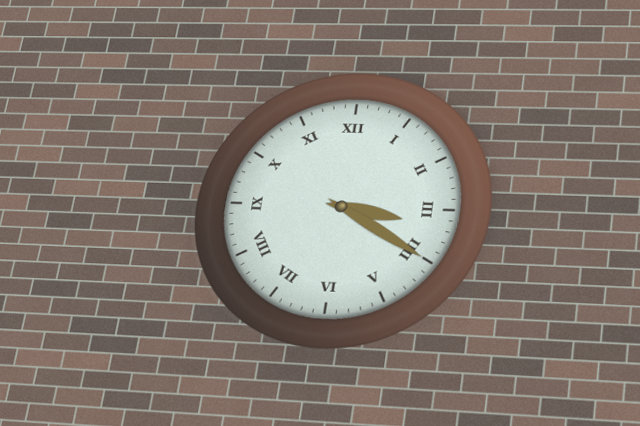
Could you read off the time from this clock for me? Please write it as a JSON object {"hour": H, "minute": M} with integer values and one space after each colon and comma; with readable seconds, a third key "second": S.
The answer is {"hour": 3, "minute": 20}
